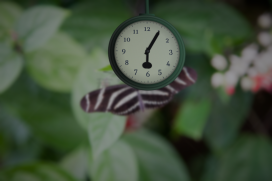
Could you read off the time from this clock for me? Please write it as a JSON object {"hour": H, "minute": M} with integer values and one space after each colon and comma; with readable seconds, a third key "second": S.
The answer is {"hour": 6, "minute": 5}
